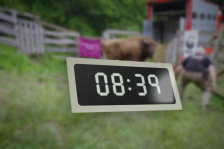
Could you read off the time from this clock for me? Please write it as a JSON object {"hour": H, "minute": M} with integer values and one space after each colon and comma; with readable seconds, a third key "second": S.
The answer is {"hour": 8, "minute": 39}
